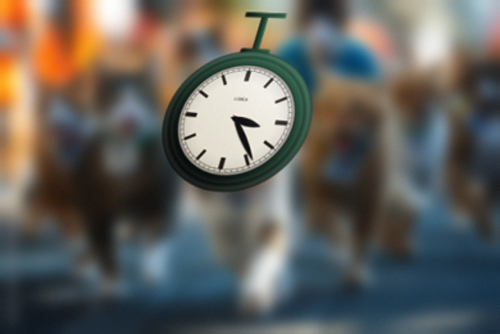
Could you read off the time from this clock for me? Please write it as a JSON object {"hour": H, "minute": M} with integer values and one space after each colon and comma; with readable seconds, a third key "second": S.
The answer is {"hour": 3, "minute": 24}
